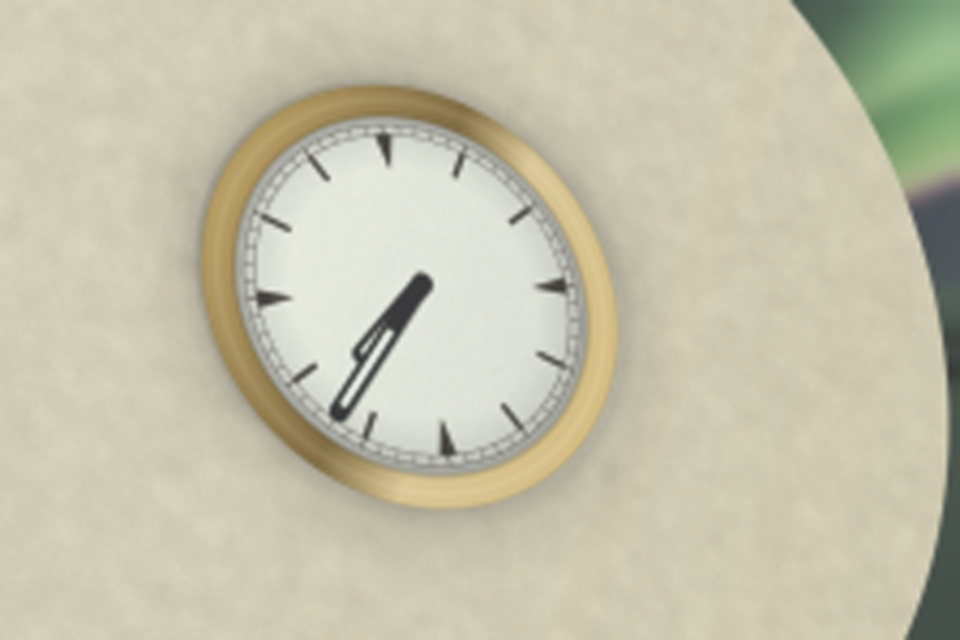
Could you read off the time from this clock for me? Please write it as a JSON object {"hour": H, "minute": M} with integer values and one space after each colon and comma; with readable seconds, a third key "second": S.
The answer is {"hour": 7, "minute": 37}
